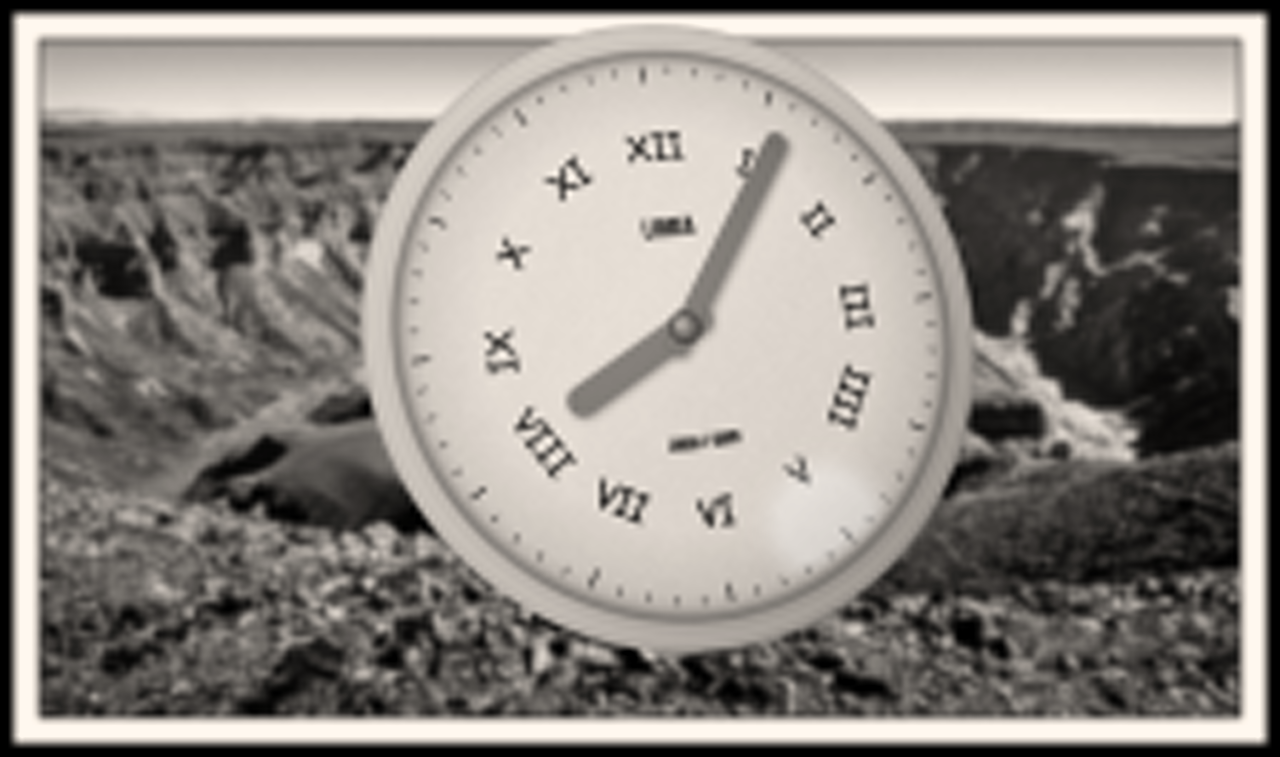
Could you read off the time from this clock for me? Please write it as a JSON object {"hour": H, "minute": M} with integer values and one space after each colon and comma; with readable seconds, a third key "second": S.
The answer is {"hour": 8, "minute": 6}
